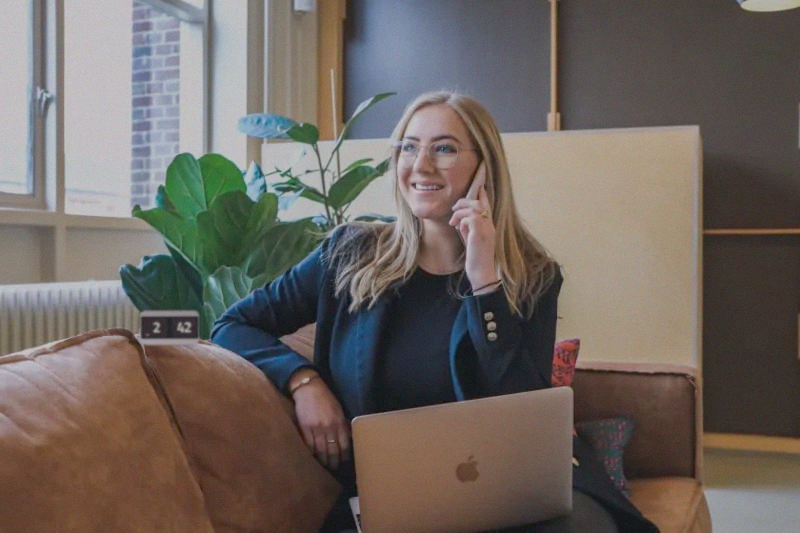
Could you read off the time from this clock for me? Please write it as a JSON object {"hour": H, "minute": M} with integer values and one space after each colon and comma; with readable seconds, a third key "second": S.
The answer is {"hour": 2, "minute": 42}
